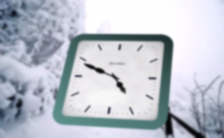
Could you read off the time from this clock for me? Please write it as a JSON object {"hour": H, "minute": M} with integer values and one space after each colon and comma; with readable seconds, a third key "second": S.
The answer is {"hour": 4, "minute": 49}
